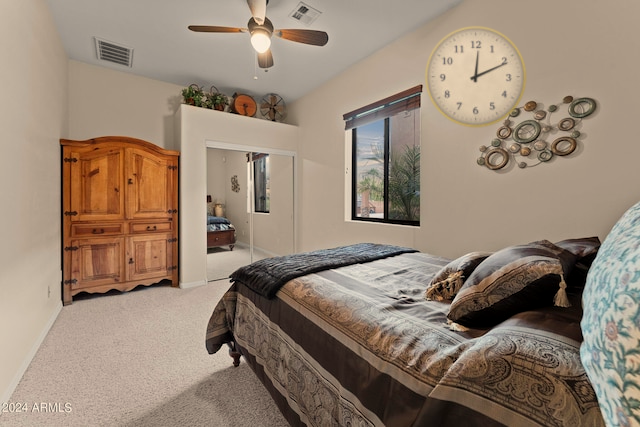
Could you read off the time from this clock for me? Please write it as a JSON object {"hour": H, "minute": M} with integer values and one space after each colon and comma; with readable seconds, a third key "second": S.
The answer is {"hour": 12, "minute": 11}
